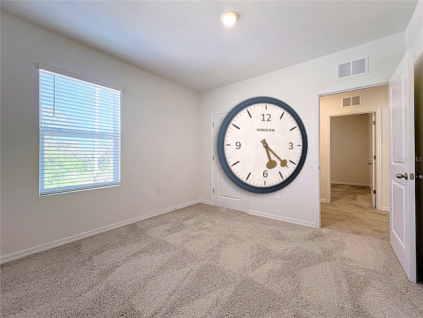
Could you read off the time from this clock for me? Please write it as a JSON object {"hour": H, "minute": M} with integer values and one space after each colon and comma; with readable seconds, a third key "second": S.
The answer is {"hour": 5, "minute": 22}
